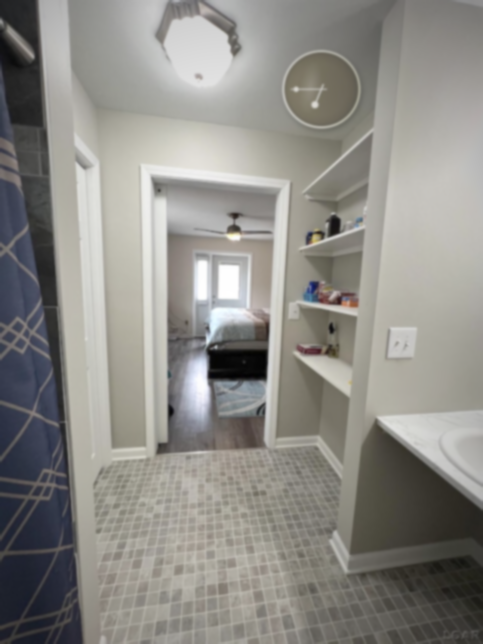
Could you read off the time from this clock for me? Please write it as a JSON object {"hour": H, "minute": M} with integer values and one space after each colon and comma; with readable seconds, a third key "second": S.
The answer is {"hour": 6, "minute": 45}
